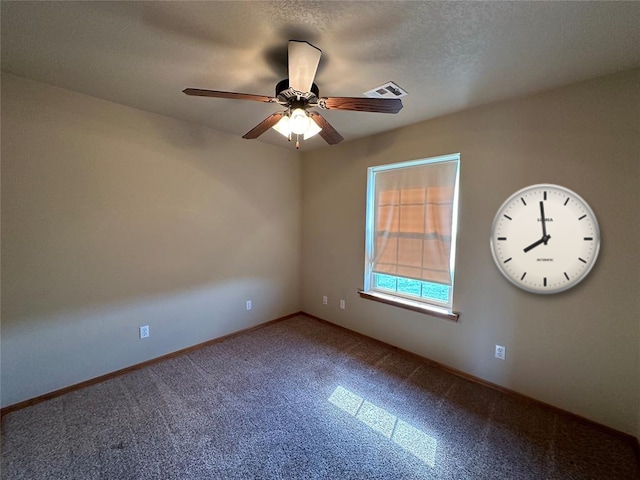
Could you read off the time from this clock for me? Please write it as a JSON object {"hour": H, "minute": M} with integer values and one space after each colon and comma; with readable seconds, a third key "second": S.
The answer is {"hour": 7, "minute": 59}
